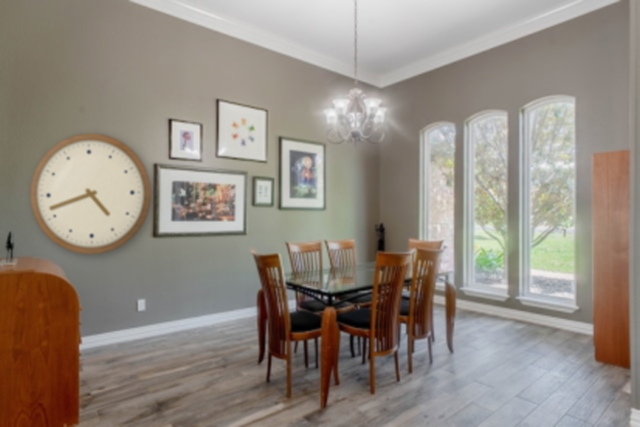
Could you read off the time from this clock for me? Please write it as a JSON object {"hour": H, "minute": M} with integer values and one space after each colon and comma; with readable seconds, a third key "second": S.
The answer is {"hour": 4, "minute": 42}
